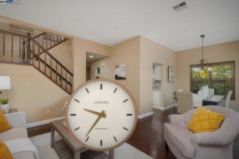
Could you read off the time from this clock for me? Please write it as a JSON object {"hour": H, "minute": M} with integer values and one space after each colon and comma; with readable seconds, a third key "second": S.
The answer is {"hour": 9, "minute": 36}
